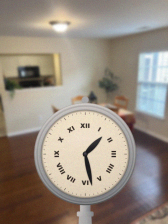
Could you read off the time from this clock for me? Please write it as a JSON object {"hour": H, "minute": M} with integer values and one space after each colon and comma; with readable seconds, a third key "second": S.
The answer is {"hour": 1, "minute": 28}
